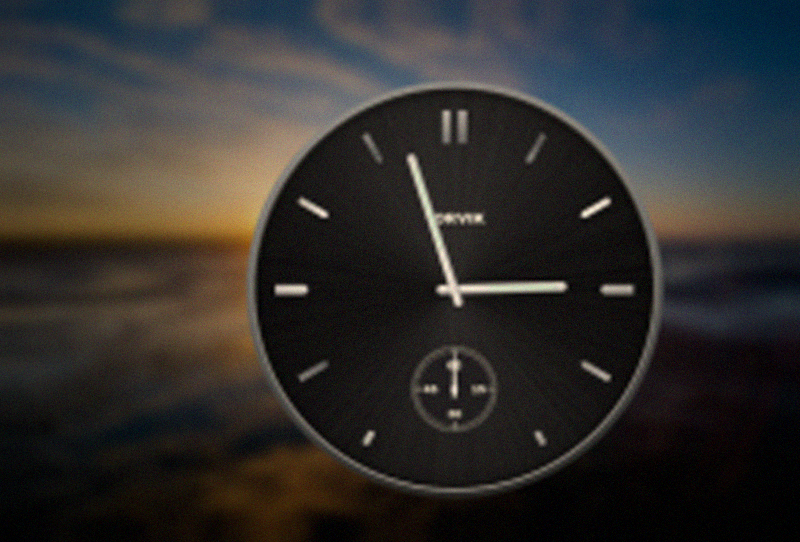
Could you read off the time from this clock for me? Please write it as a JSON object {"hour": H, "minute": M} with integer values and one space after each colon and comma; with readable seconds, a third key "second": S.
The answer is {"hour": 2, "minute": 57}
